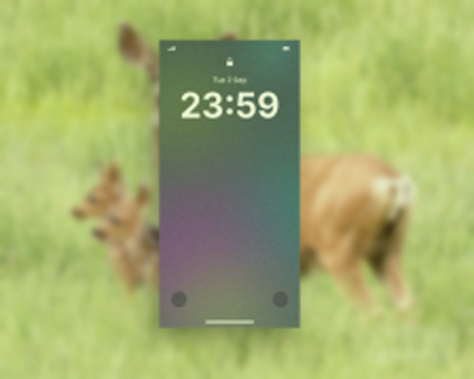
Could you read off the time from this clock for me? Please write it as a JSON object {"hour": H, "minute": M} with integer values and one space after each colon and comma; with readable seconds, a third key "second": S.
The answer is {"hour": 23, "minute": 59}
